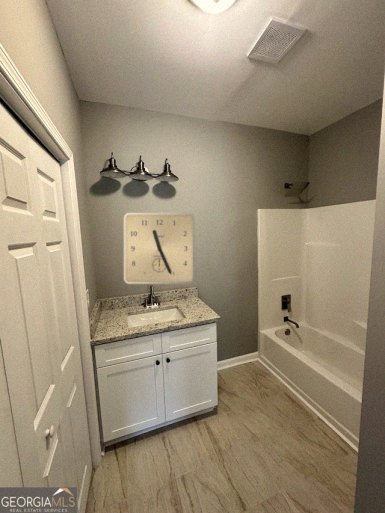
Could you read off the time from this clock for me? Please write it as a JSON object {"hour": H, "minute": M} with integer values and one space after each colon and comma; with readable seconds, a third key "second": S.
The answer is {"hour": 11, "minute": 26}
